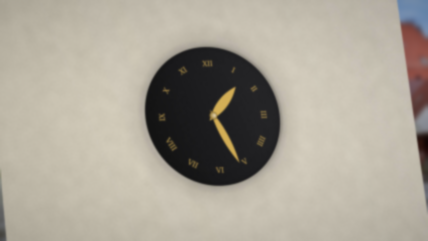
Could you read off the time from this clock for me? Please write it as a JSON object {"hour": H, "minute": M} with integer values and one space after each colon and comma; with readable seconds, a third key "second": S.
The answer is {"hour": 1, "minute": 26}
